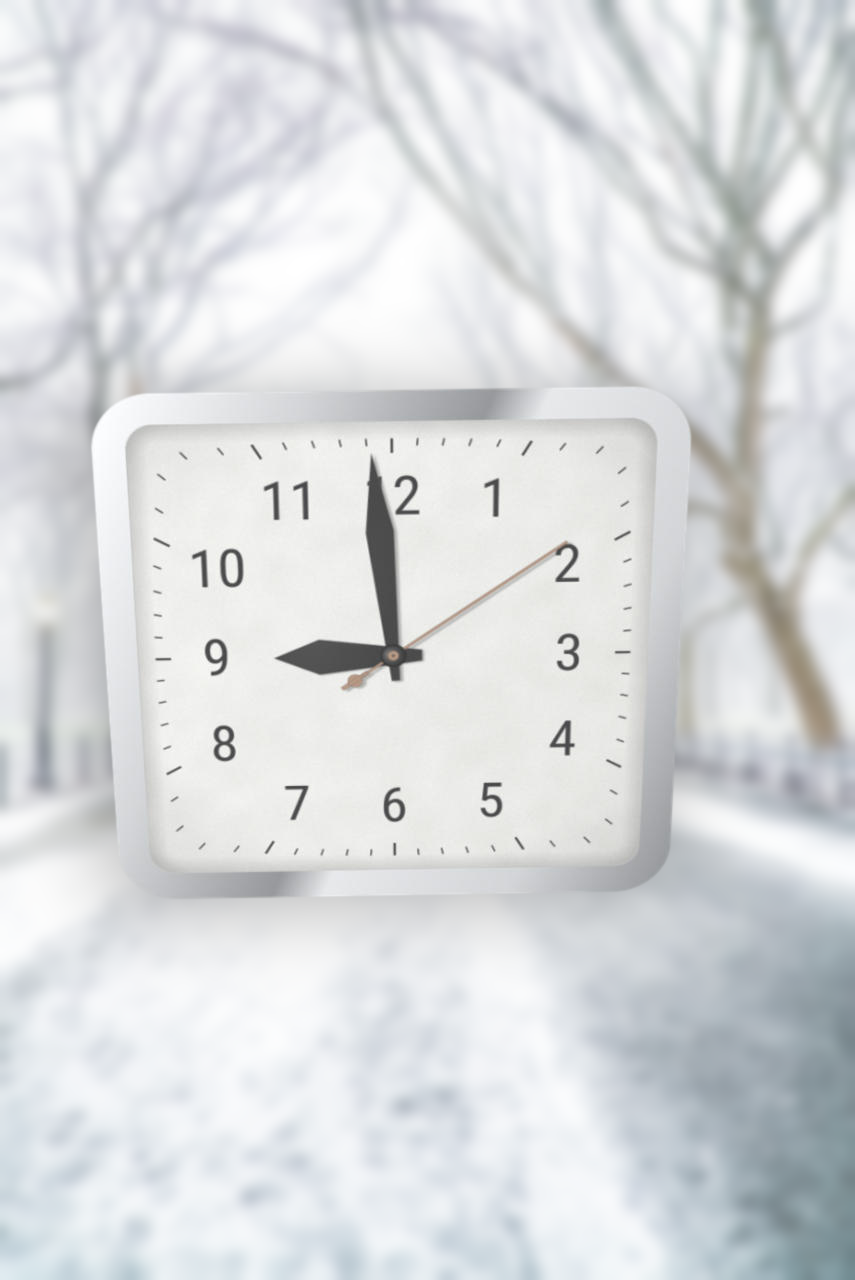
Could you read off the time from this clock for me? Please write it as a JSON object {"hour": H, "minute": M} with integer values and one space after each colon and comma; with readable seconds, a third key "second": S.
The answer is {"hour": 8, "minute": 59, "second": 9}
